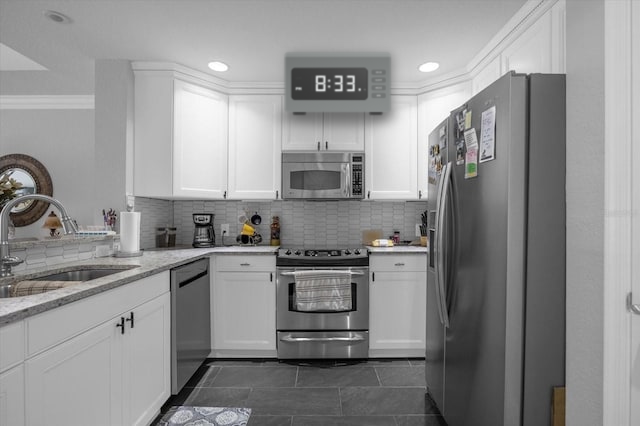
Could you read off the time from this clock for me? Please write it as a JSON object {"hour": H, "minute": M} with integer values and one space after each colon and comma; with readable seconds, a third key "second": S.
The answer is {"hour": 8, "minute": 33}
